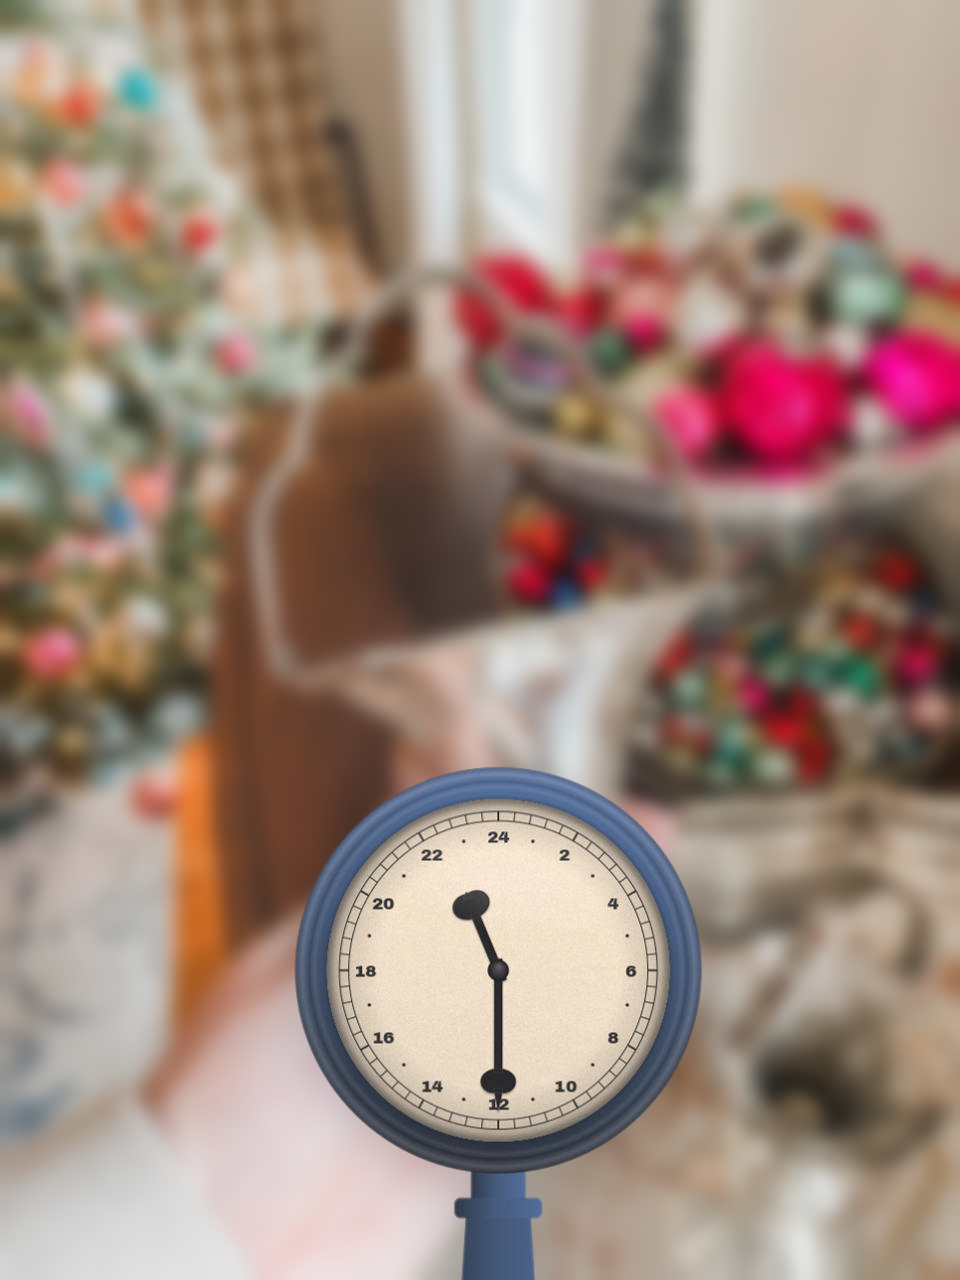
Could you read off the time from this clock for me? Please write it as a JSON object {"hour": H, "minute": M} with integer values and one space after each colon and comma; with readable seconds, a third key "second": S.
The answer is {"hour": 22, "minute": 30}
